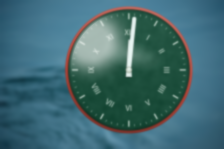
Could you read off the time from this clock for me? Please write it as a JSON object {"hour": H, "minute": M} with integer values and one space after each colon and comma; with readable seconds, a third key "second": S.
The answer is {"hour": 12, "minute": 1}
